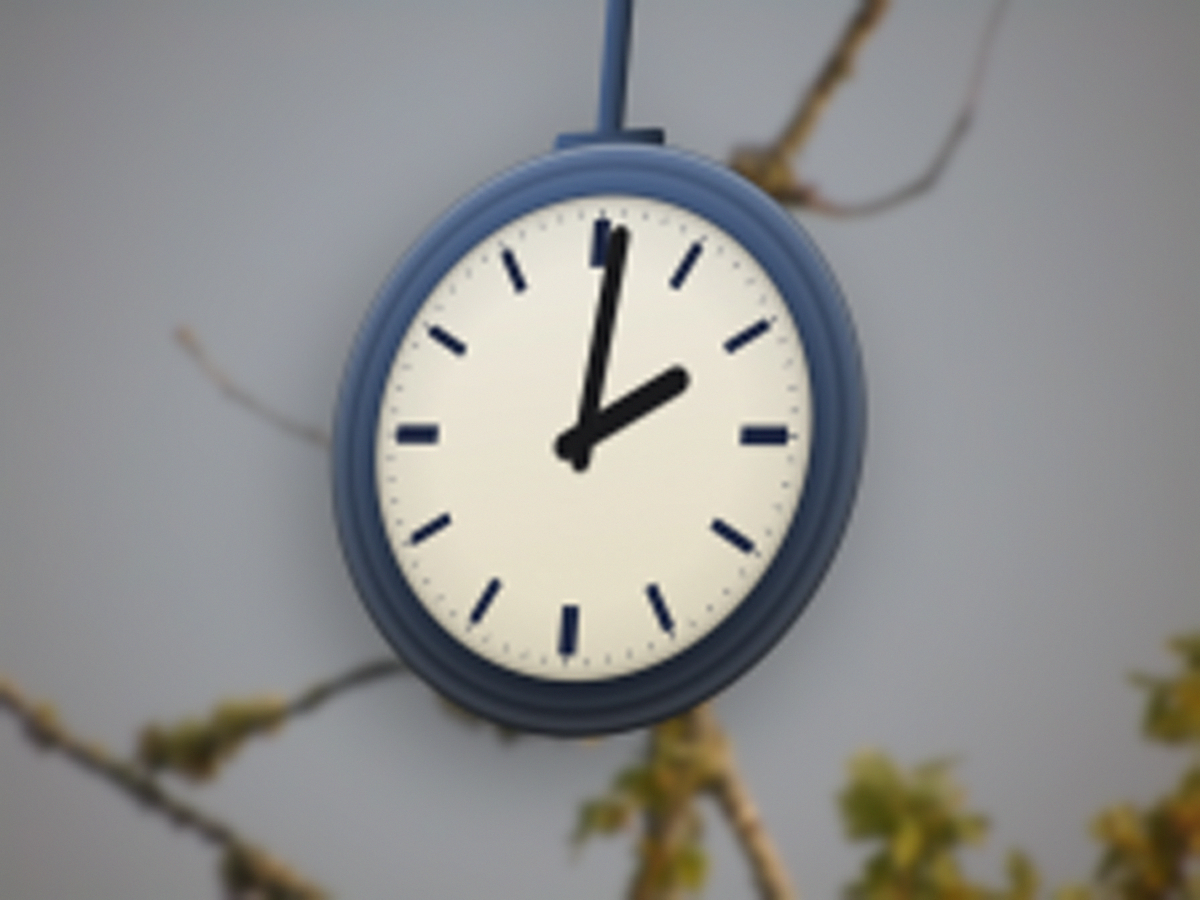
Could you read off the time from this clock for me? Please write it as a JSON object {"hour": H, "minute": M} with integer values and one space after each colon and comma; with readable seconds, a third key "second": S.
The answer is {"hour": 2, "minute": 1}
